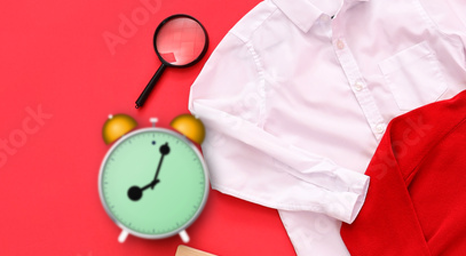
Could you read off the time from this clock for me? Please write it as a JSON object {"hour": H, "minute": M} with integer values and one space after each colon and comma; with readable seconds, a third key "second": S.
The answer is {"hour": 8, "minute": 3}
